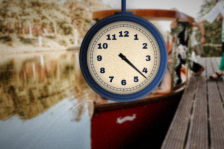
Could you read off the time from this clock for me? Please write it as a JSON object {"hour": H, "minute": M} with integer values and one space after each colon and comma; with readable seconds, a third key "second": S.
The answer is {"hour": 4, "minute": 22}
